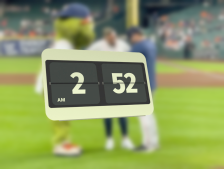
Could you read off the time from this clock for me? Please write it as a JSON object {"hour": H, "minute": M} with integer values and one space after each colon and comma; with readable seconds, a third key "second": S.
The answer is {"hour": 2, "minute": 52}
